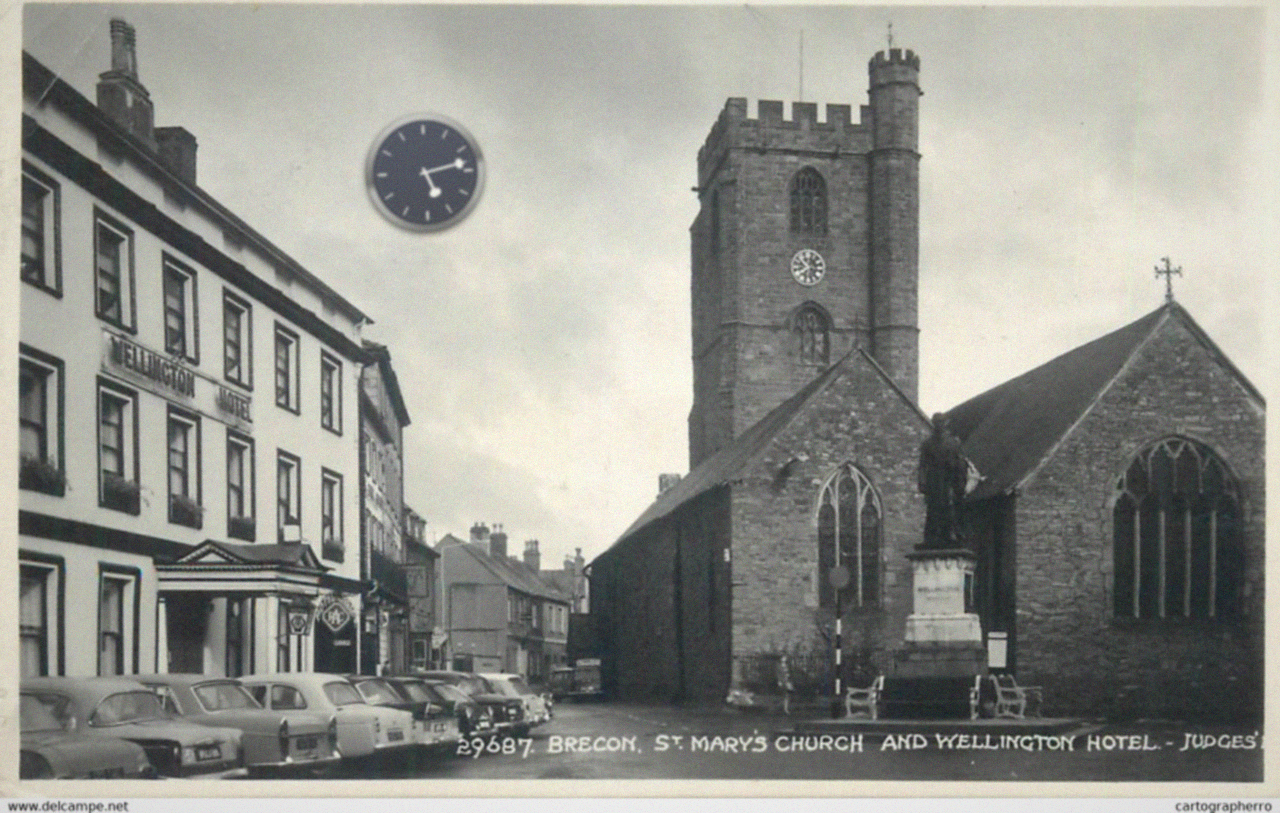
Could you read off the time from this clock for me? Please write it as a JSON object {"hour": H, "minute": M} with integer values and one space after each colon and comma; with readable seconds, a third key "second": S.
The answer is {"hour": 5, "minute": 13}
